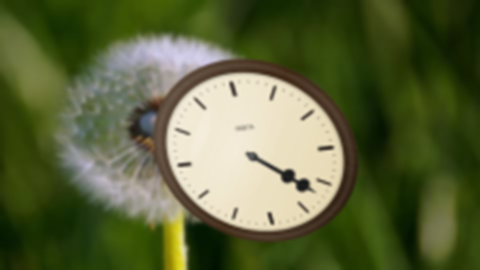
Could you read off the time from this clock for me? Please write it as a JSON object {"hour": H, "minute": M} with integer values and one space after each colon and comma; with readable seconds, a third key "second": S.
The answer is {"hour": 4, "minute": 22}
